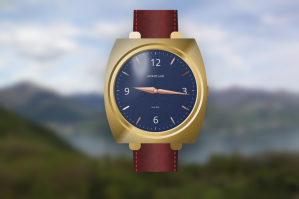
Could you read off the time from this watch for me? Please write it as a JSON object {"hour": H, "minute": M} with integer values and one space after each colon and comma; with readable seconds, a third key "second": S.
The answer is {"hour": 9, "minute": 16}
